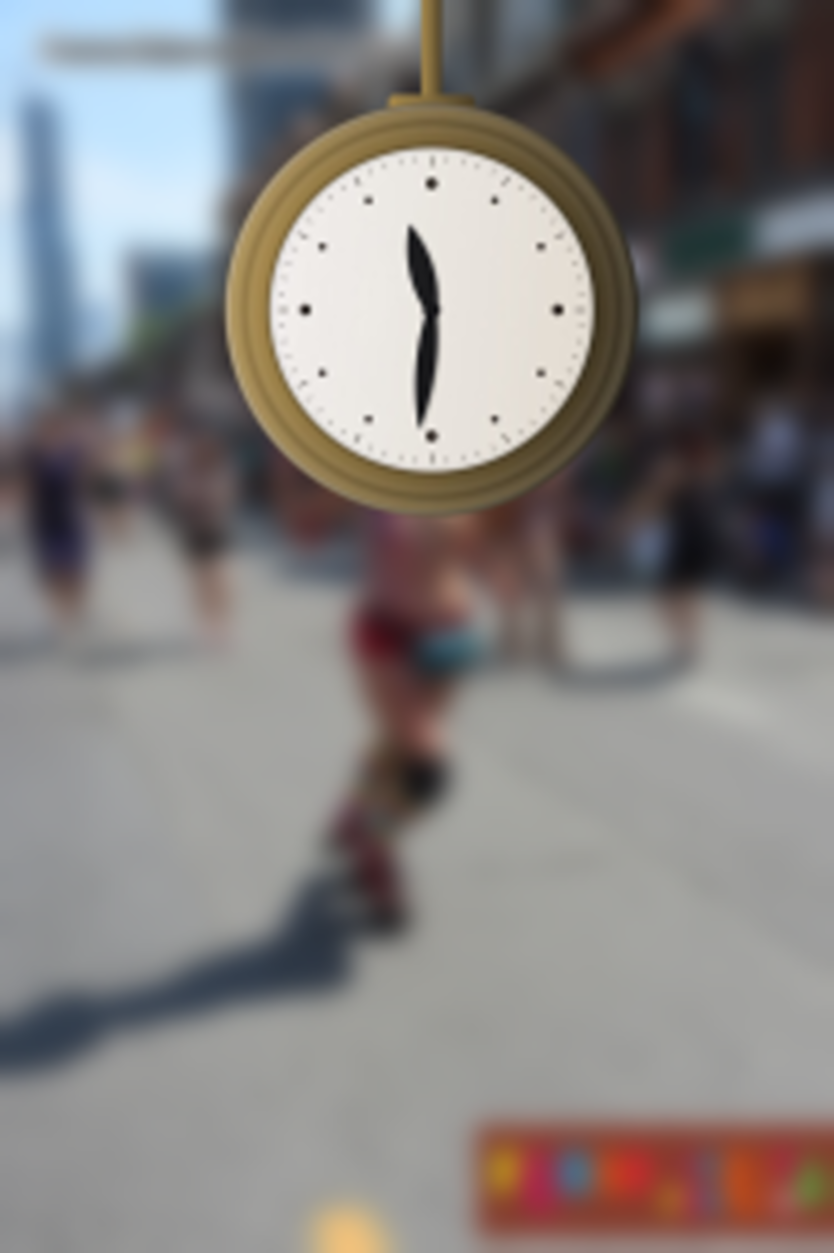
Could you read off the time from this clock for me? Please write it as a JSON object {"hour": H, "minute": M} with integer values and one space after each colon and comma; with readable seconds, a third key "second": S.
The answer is {"hour": 11, "minute": 31}
